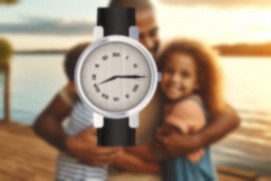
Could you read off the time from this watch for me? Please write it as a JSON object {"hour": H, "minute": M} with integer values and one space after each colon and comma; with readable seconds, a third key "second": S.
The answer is {"hour": 8, "minute": 15}
